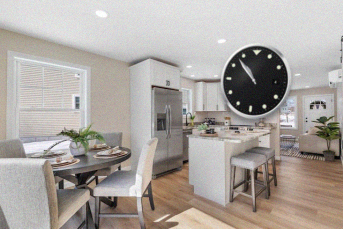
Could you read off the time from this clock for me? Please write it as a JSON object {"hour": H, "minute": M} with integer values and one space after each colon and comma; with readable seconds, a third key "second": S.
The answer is {"hour": 10, "minute": 53}
